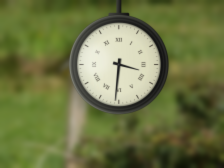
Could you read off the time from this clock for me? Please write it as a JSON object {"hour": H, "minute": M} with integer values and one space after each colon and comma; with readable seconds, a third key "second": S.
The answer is {"hour": 3, "minute": 31}
